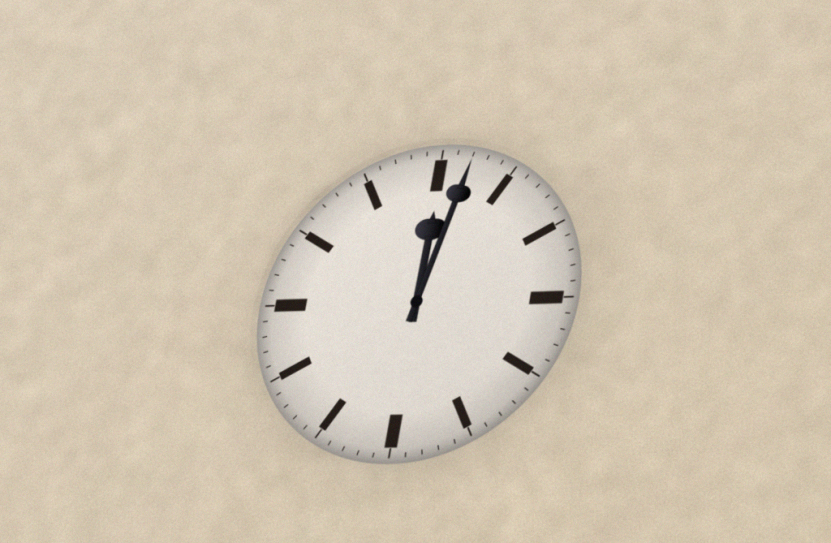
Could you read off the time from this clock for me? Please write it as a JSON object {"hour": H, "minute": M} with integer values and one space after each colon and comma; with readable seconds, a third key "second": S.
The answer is {"hour": 12, "minute": 2}
